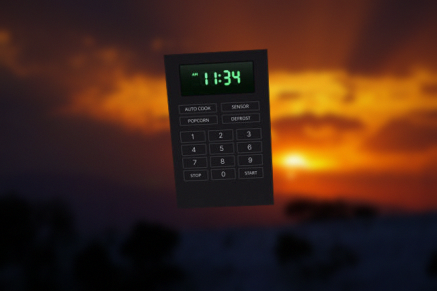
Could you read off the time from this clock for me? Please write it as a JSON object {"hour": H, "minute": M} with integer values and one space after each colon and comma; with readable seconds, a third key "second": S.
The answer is {"hour": 11, "minute": 34}
